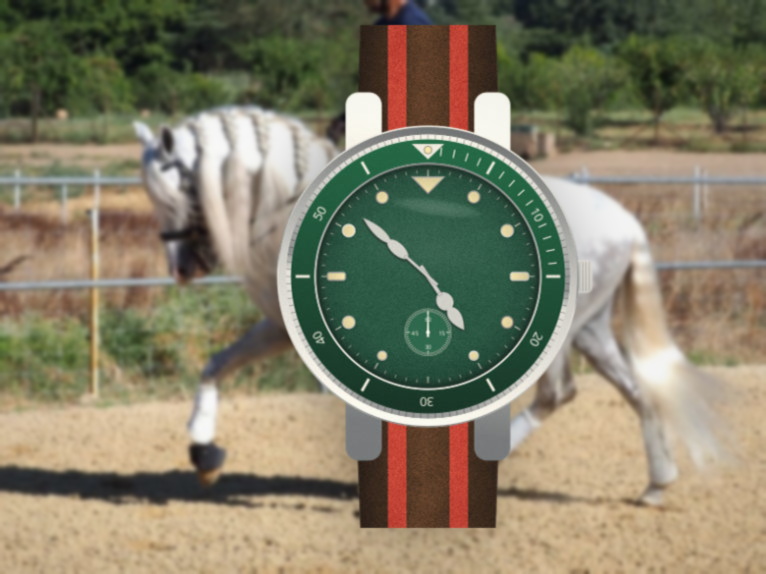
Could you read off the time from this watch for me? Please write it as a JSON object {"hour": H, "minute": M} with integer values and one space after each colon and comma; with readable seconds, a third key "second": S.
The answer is {"hour": 4, "minute": 52}
